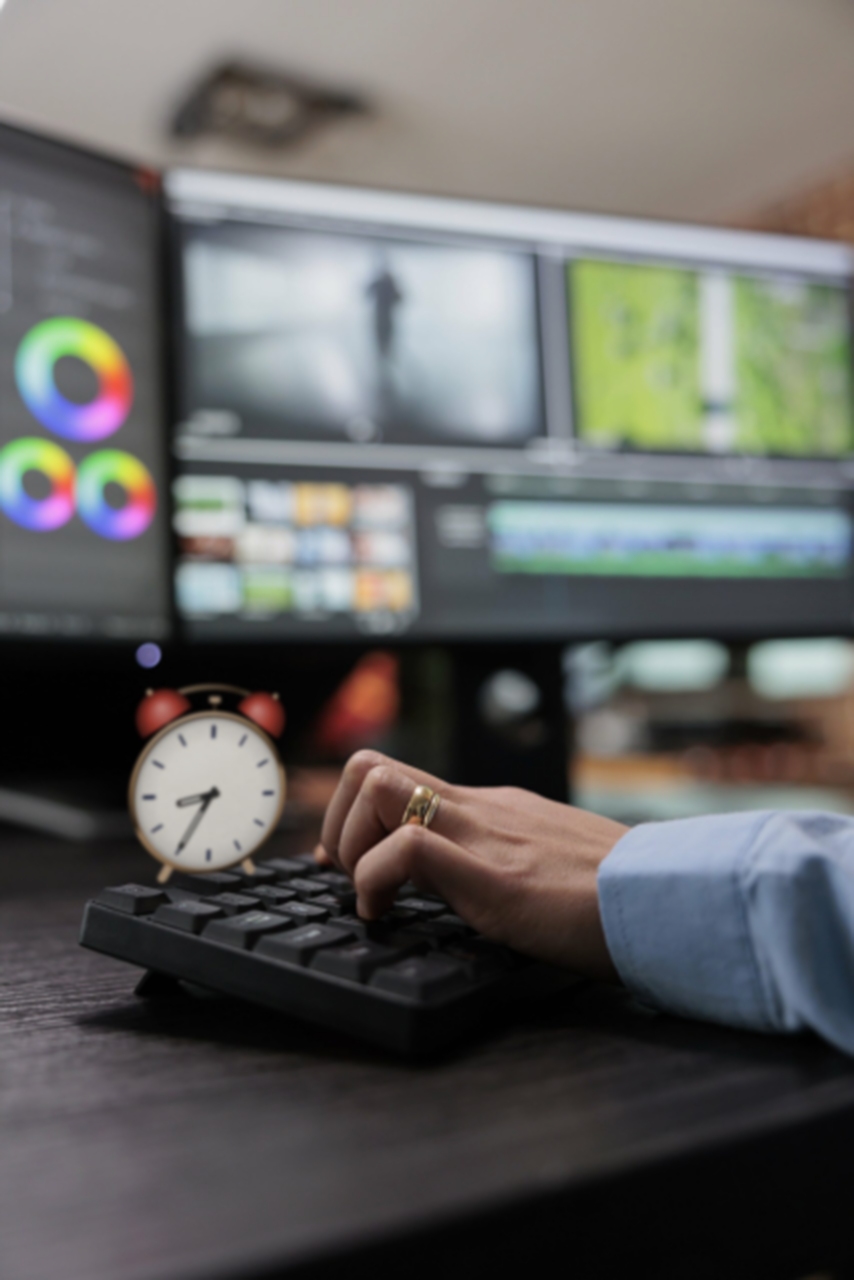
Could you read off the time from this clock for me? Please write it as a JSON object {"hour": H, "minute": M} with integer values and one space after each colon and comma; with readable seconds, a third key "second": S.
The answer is {"hour": 8, "minute": 35}
